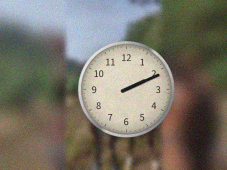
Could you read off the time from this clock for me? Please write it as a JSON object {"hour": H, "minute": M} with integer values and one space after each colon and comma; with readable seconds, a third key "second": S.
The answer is {"hour": 2, "minute": 11}
